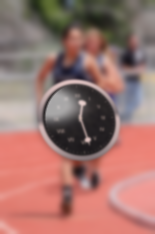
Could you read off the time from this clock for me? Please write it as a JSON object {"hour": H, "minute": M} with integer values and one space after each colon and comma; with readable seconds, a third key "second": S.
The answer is {"hour": 12, "minute": 28}
